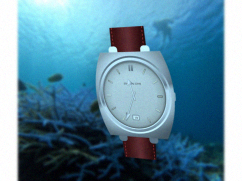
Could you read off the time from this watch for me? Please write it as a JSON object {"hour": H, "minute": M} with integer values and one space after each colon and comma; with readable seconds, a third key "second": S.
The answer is {"hour": 11, "minute": 34}
